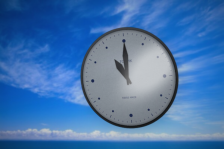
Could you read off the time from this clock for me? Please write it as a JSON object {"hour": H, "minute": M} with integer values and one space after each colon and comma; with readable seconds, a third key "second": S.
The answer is {"hour": 11, "minute": 0}
